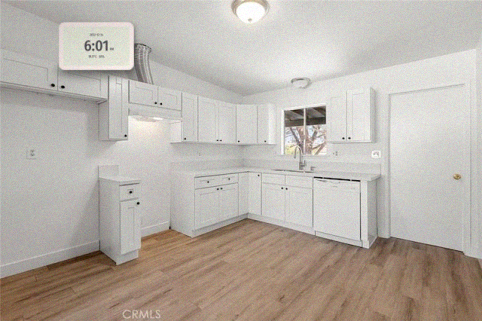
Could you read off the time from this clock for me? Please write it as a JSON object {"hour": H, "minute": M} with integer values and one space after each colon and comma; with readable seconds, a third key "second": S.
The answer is {"hour": 6, "minute": 1}
